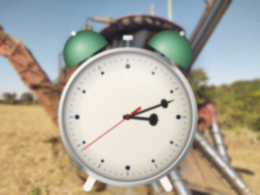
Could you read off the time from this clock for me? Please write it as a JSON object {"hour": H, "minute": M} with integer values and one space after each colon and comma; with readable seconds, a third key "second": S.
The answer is {"hour": 3, "minute": 11, "second": 39}
